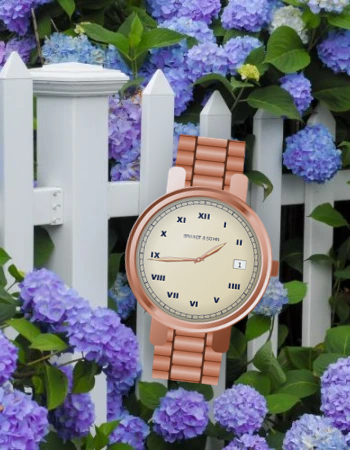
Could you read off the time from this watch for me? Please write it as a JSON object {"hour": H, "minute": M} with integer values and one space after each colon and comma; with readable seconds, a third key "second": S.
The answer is {"hour": 1, "minute": 44}
